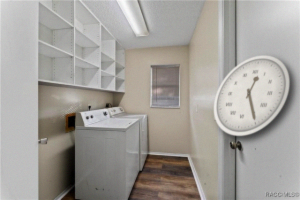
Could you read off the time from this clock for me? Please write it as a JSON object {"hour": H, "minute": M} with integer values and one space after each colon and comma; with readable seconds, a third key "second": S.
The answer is {"hour": 12, "minute": 25}
